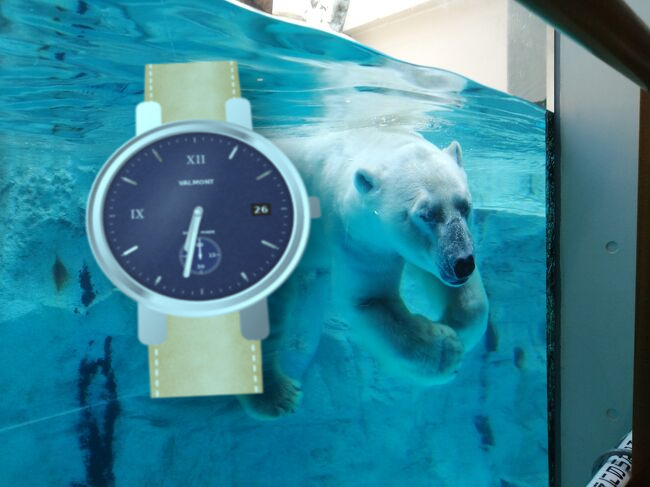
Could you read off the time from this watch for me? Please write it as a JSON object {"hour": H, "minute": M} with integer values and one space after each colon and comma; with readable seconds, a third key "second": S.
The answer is {"hour": 6, "minute": 32}
